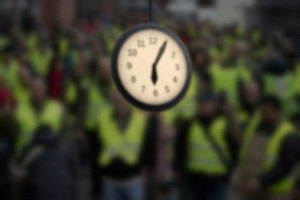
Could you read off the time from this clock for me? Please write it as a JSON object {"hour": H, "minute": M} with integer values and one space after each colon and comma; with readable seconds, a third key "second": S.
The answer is {"hour": 6, "minute": 5}
